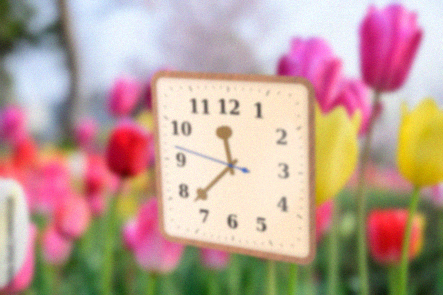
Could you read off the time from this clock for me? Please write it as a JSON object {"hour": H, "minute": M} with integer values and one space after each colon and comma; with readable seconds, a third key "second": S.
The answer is {"hour": 11, "minute": 37, "second": 47}
